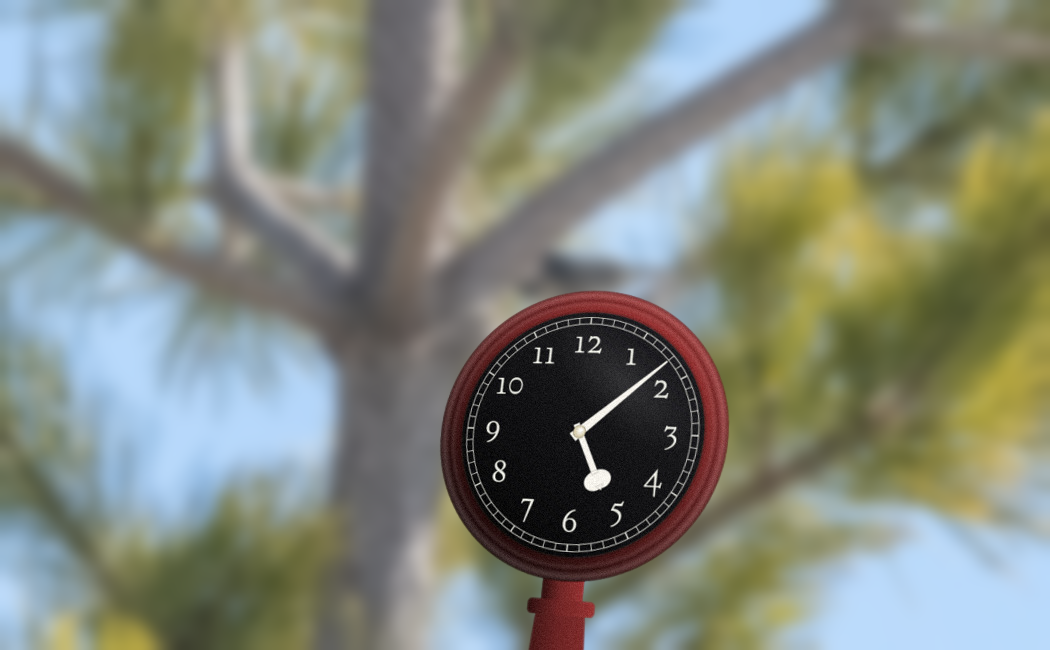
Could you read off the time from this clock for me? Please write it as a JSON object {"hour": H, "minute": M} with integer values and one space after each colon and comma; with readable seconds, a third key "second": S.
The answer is {"hour": 5, "minute": 8}
